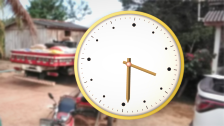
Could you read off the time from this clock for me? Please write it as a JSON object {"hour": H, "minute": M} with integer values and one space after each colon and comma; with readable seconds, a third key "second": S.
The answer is {"hour": 3, "minute": 29}
